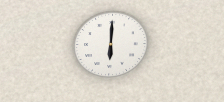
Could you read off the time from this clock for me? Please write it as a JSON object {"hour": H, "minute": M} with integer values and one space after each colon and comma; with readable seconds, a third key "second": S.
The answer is {"hour": 6, "minute": 0}
